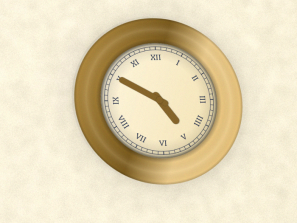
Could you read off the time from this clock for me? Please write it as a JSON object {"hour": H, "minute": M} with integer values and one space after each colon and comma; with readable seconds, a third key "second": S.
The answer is {"hour": 4, "minute": 50}
